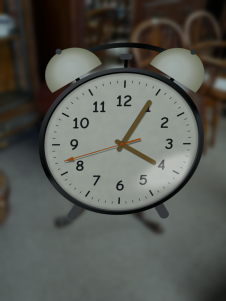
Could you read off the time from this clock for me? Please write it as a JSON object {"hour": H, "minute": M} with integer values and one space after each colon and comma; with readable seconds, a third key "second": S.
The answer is {"hour": 4, "minute": 4, "second": 42}
